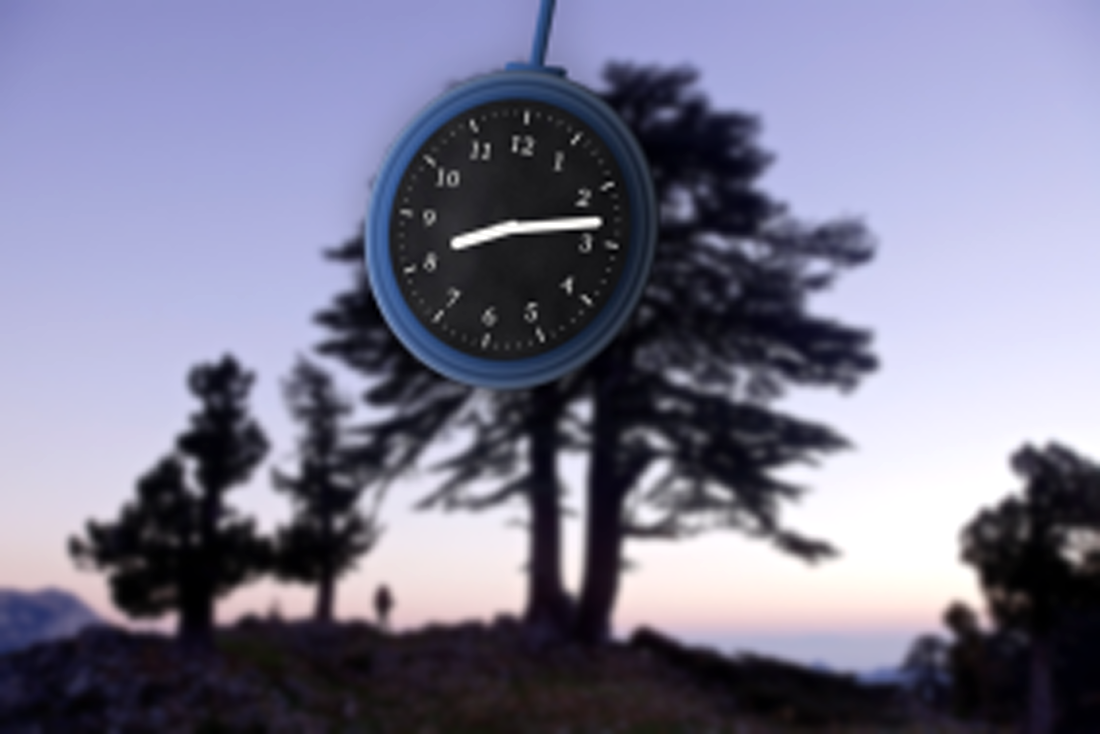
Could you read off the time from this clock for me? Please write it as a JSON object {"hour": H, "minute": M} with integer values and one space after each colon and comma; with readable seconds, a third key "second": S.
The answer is {"hour": 8, "minute": 13}
